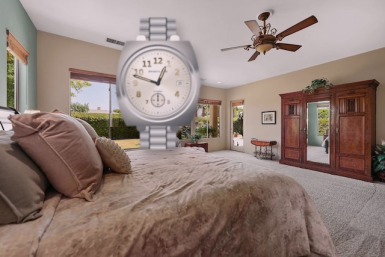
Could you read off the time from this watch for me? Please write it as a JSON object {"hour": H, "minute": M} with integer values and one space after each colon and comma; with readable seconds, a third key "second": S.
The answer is {"hour": 12, "minute": 48}
